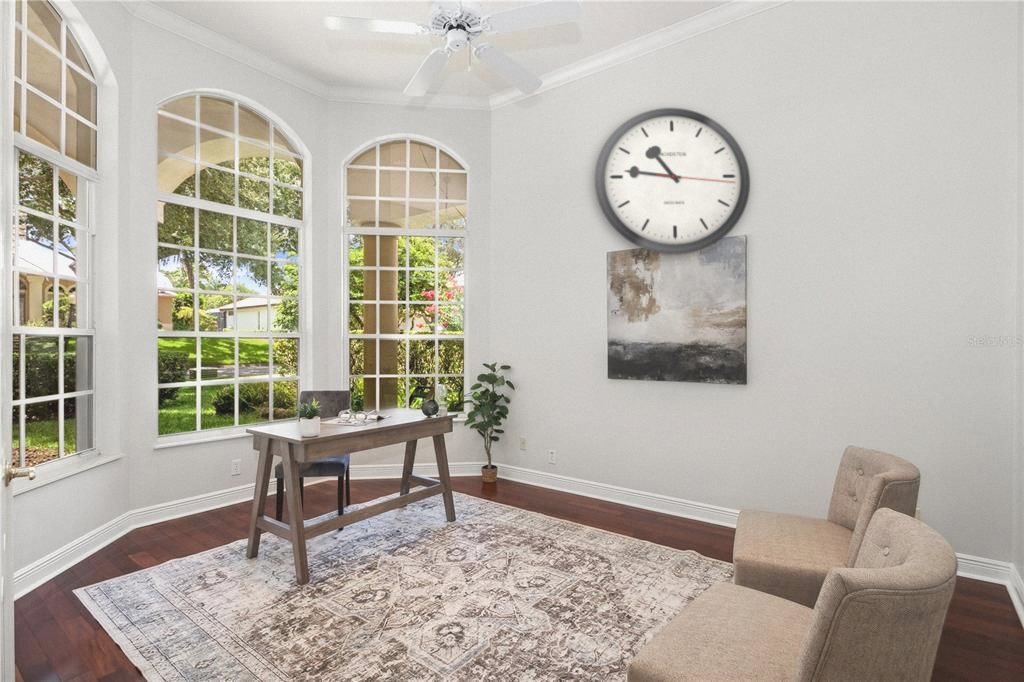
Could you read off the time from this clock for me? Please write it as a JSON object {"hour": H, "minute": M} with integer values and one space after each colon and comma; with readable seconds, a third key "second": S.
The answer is {"hour": 10, "minute": 46, "second": 16}
